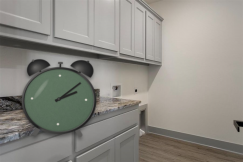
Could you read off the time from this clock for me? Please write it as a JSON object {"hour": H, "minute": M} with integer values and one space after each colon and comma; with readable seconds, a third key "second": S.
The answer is {"hour": 2, "minute": 8}
